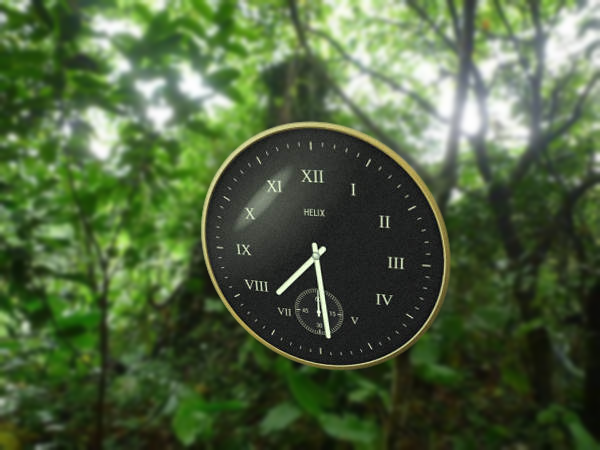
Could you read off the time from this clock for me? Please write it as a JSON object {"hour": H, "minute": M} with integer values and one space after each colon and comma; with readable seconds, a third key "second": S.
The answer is {"hour": 7, "minute": 29}
